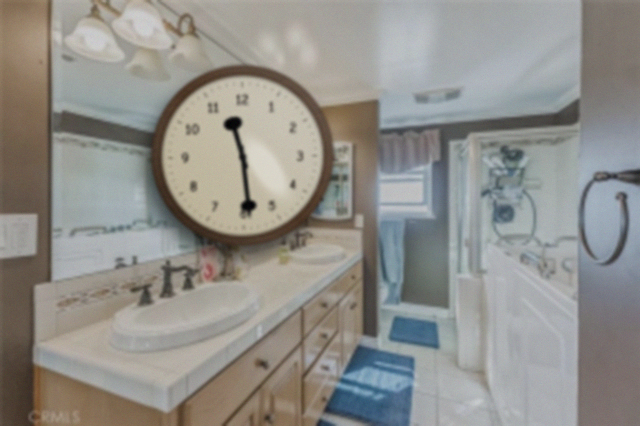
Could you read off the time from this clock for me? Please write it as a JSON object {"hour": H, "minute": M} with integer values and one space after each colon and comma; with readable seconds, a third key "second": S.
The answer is {"hour": 11, "minute": 29}
